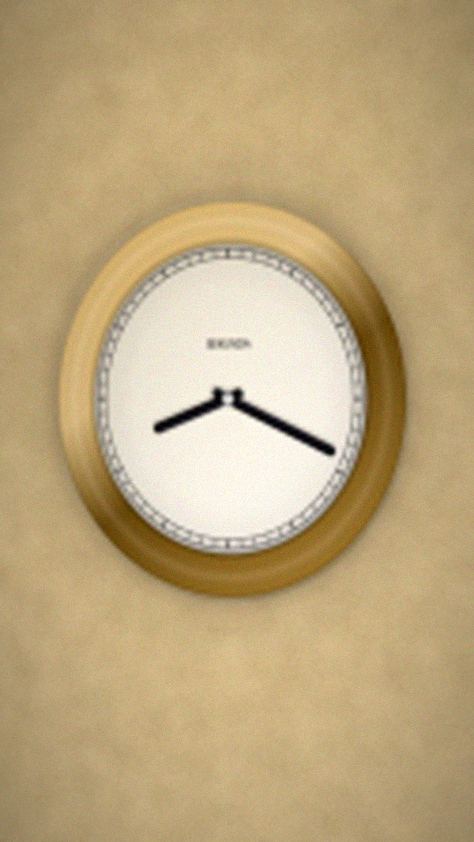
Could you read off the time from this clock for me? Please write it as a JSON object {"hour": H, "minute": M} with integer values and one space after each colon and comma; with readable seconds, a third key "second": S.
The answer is {"hour": 8, "minute": 19}
